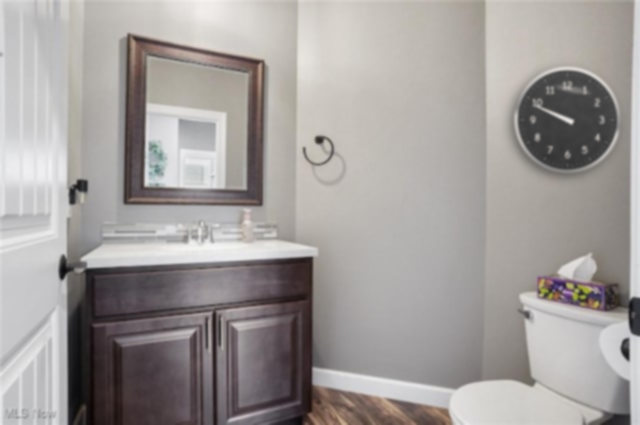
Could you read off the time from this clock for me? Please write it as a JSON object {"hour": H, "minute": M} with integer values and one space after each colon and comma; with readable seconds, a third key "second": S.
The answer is {"hour": 9, "minute": 49}
